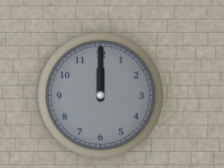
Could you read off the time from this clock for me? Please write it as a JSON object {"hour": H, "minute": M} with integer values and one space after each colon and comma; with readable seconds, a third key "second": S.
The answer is {"hour": 12, "minute": 0}
